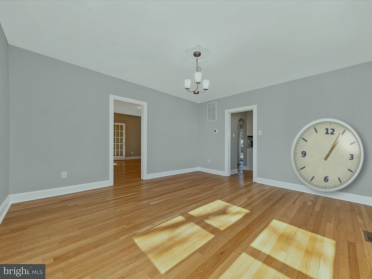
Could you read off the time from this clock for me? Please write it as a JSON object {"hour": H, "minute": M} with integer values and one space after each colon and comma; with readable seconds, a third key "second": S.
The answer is {"hour": 1, "minute": 4}
